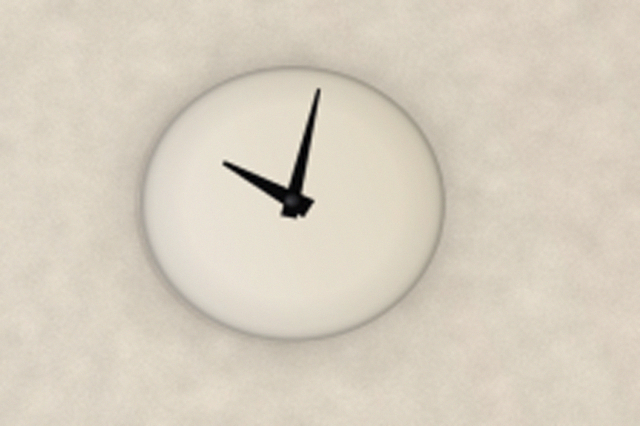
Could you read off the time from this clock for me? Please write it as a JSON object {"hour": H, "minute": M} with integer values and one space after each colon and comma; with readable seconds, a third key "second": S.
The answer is {"hour": 10, "minute": 2}
